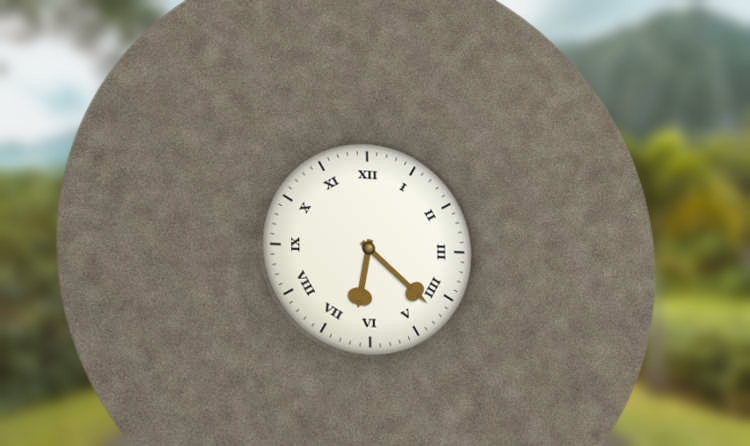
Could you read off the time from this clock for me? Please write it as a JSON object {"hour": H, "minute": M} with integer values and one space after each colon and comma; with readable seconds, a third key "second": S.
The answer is {"hour": 6, "minute": 22}
